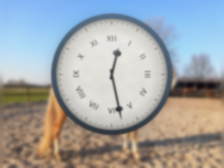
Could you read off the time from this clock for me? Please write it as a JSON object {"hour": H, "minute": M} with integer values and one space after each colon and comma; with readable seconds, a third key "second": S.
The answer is {"hour": 12, "minute": 28}
